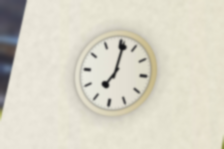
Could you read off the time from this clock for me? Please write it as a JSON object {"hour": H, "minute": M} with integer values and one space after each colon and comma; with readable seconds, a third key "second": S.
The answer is {"hour": 7, "minute": 1}
